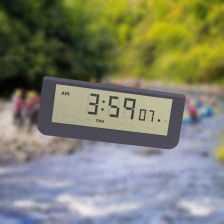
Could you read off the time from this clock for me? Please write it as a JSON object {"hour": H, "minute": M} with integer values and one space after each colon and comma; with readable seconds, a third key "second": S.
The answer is {"hour": 3, "minute": 59, "second": 7}
